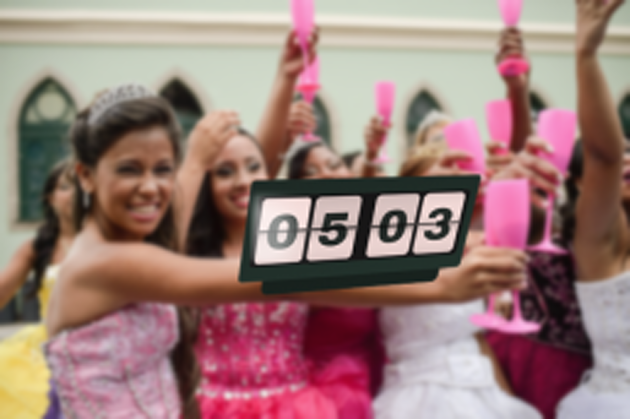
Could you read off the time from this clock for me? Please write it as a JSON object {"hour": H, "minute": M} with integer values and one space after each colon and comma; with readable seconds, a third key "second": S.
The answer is {"hour": 5, "minute": 3}
